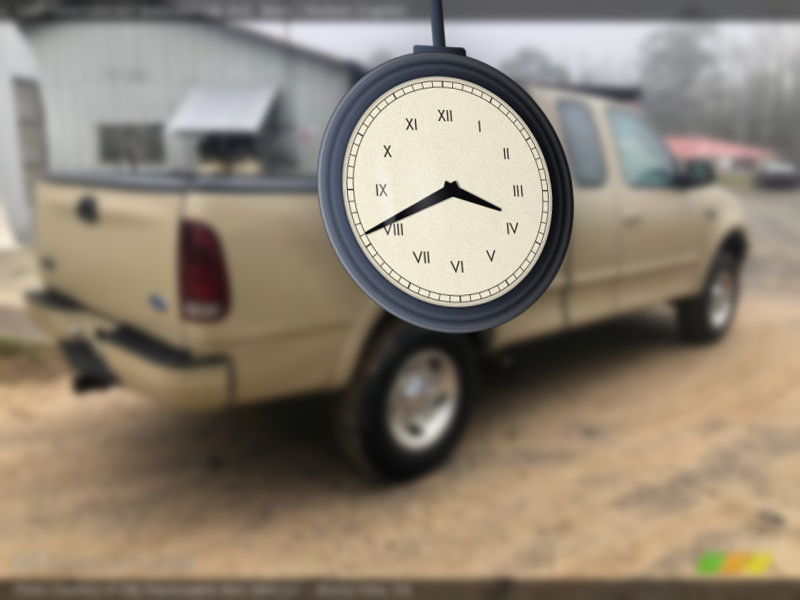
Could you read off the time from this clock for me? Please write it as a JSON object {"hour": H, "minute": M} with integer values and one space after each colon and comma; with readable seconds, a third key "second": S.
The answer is {"hour": 3, "minute": 41}
